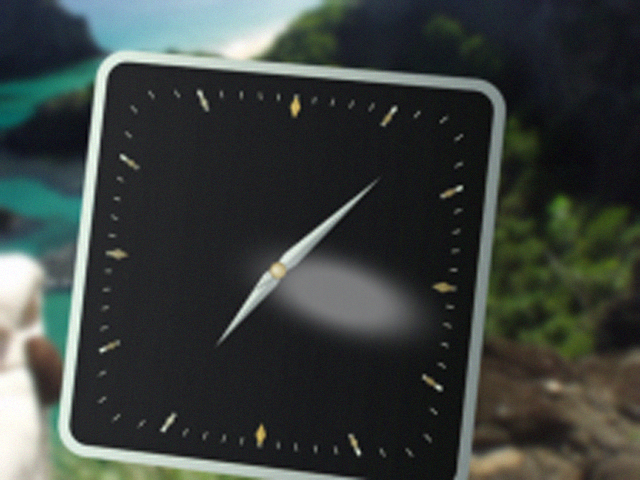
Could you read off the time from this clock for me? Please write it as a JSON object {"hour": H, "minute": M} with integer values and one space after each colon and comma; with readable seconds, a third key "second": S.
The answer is {"hour": 7, "minute": 7}
